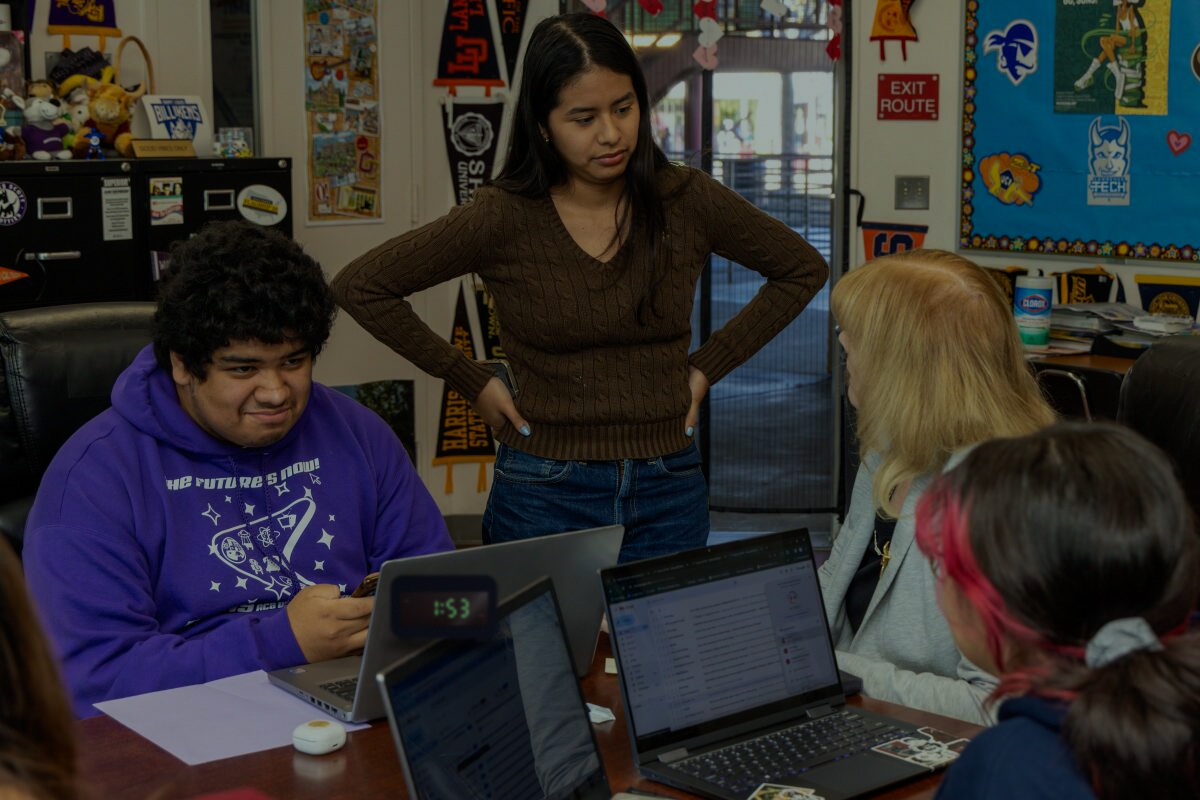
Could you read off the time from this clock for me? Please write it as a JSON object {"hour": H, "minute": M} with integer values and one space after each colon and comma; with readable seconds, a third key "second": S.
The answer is {"hour": 1, "minute": 53}
